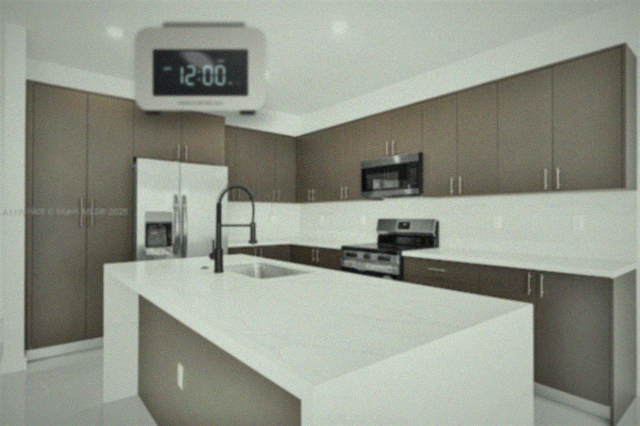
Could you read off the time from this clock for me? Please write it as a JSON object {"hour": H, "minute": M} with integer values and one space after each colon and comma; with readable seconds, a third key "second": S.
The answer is {"hour": 12, "minute": 0}
